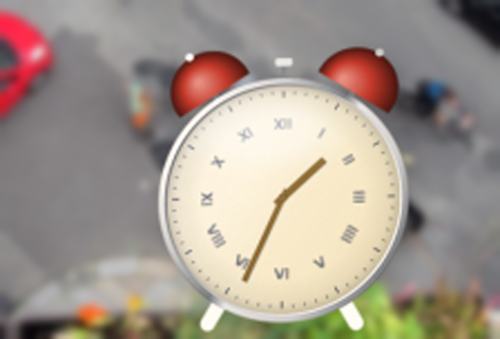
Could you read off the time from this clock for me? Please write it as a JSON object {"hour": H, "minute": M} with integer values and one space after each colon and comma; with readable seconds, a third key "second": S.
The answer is {"hour": 1, "minute": 34}
